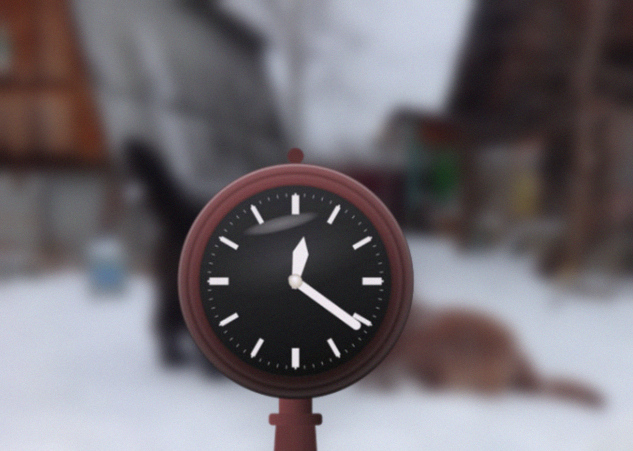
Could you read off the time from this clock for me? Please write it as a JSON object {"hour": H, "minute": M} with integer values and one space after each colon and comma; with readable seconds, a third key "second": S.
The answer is {"hour": 12, "minute": 21}
